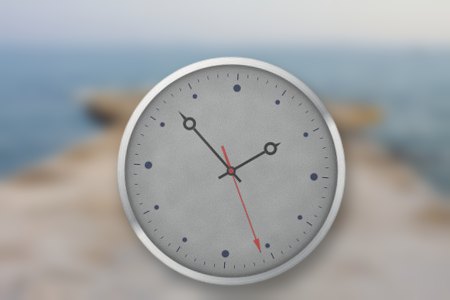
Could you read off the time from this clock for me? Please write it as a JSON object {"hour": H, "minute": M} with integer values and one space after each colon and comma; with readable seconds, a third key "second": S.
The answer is {"hour": 1, "minute": 52, "second": 26}
